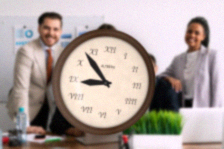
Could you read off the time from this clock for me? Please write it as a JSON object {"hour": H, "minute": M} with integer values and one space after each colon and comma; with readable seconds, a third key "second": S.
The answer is {"hour": 8, "minute": 53}
